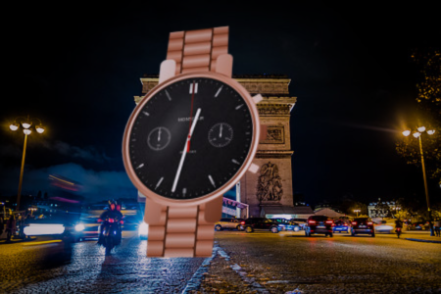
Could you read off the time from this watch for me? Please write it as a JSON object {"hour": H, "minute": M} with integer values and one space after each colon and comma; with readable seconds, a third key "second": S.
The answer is {"hour": 12, "minute": 32}
